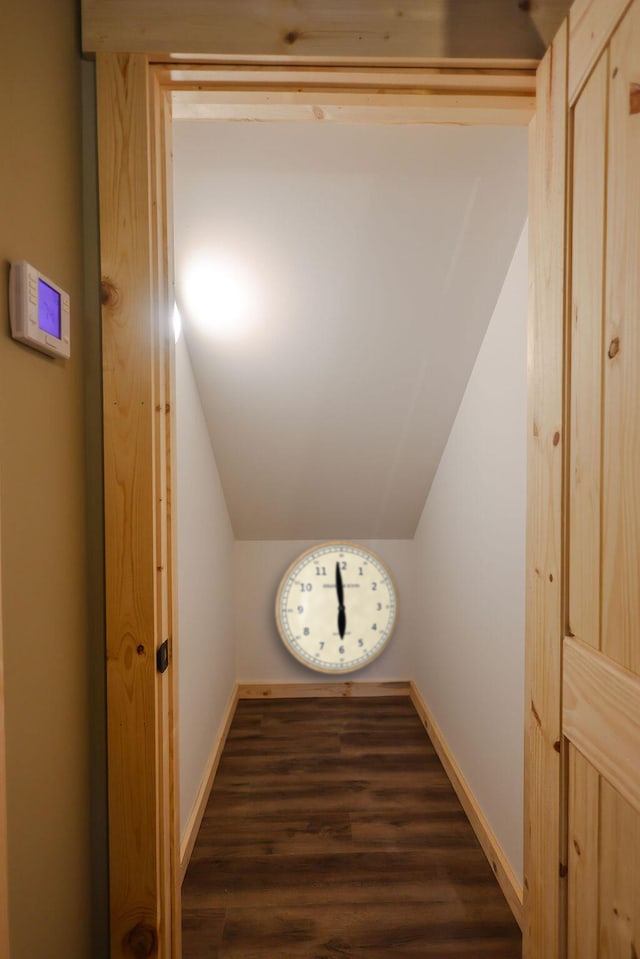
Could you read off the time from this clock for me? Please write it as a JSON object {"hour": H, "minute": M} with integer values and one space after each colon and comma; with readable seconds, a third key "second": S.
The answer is {"hour": 5, "minute": 59}
